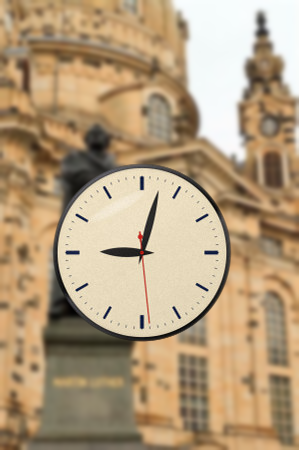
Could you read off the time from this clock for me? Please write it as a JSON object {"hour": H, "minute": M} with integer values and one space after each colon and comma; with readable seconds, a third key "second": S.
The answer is {"hour": 9, "minute": 2, "second": 29}
